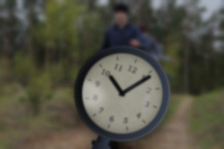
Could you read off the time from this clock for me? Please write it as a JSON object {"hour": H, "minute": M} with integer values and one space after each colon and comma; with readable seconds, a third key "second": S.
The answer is {"hour": 10, "minute": 6}
